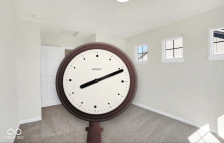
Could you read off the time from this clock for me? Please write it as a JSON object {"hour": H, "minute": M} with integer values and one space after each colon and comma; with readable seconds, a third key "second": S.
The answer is {"hour": 8, "minute": 11}
